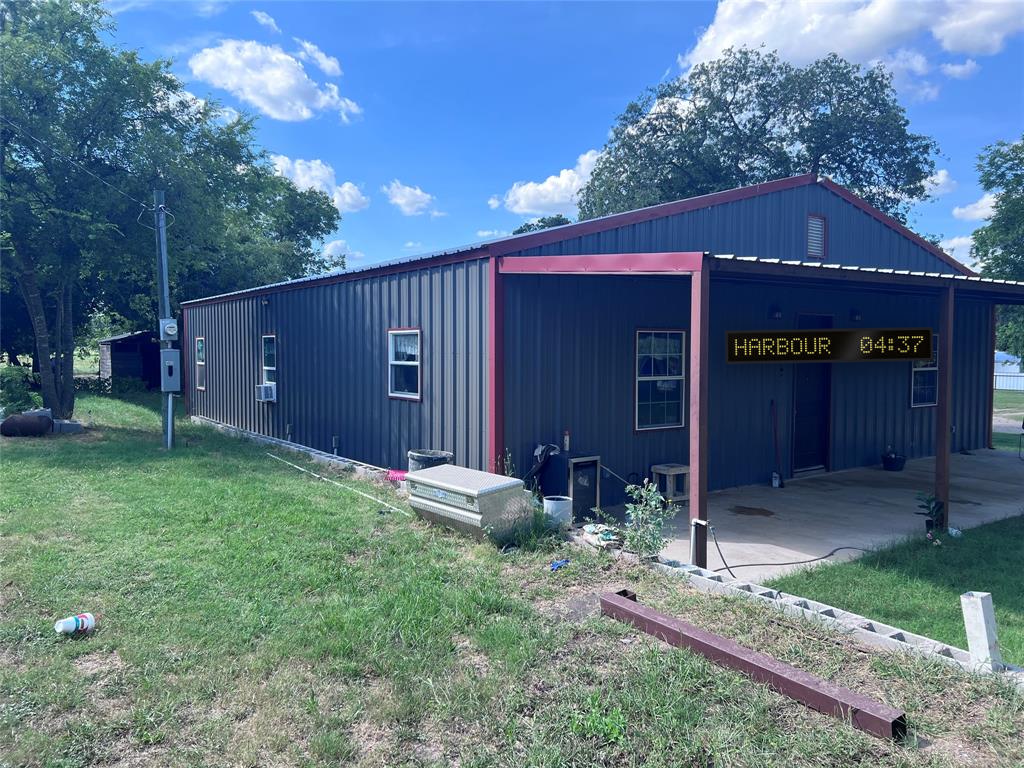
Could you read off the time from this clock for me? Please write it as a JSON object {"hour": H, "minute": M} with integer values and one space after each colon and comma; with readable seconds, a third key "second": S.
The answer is {"hour": 4, "minute": 37}
